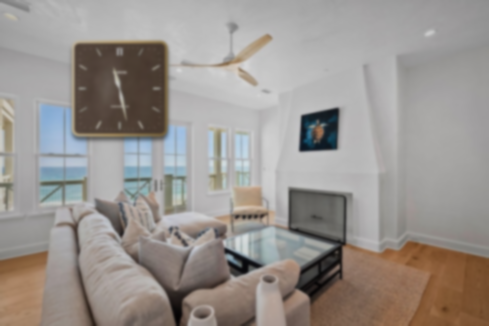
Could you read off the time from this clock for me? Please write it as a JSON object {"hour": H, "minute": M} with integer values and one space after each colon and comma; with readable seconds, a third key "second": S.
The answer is {"hour": 11, "minute": 28}
